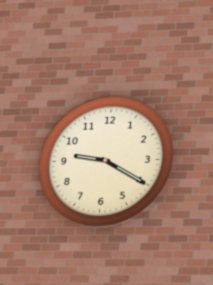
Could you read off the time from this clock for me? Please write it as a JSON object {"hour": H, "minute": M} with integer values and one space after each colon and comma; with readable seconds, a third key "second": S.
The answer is {"hour": 9, "minute": 20}
